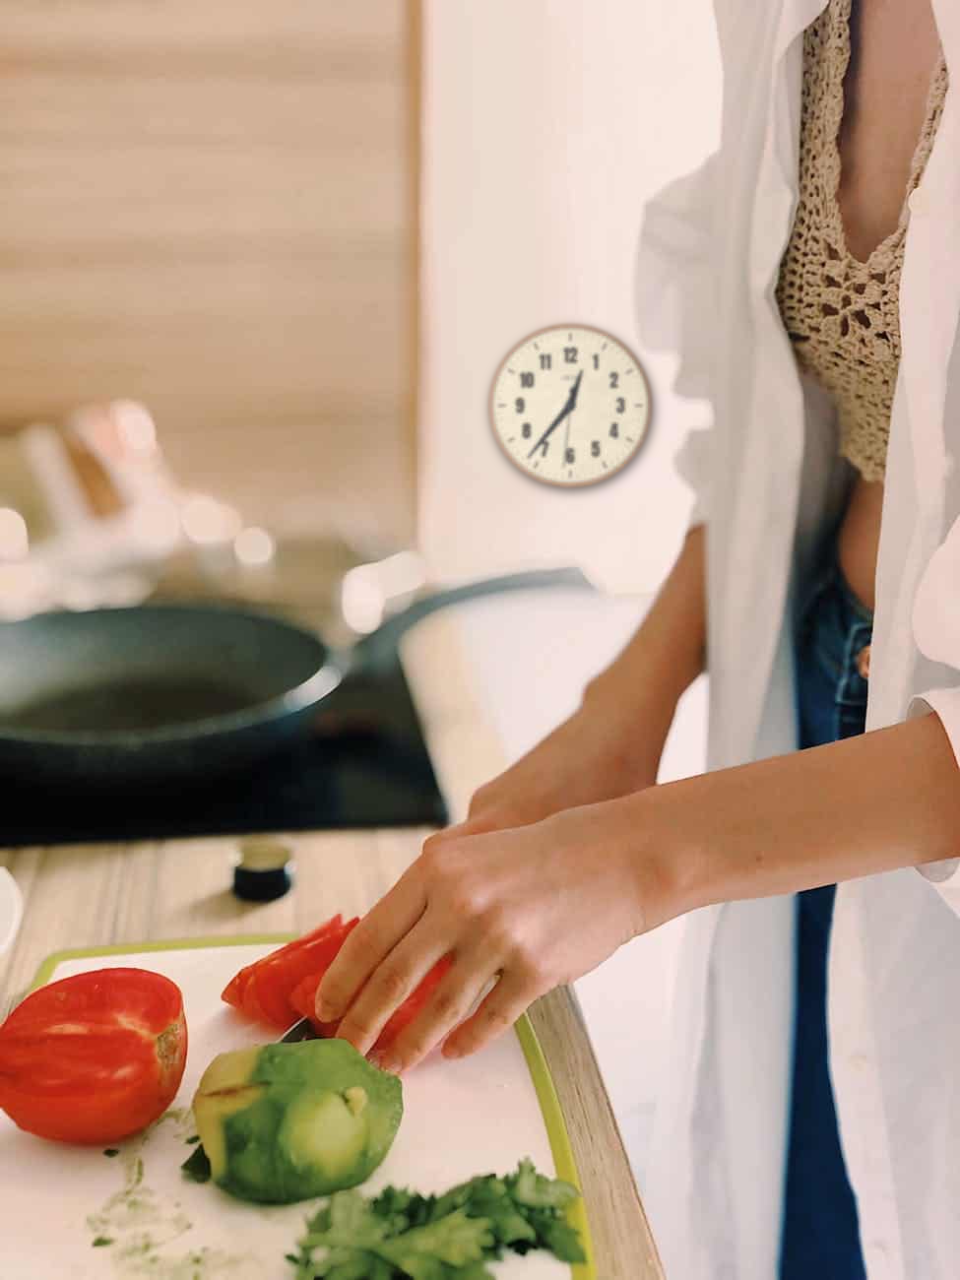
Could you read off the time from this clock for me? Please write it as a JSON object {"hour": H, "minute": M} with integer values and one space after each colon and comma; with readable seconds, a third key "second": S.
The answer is {"hour": 12, "minute": 36, "second": 31}
